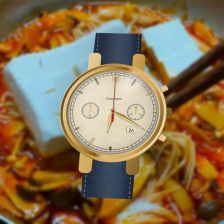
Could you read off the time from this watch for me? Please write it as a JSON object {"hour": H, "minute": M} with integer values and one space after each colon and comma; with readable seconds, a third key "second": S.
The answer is {"hour": 6, "minute": 20}
